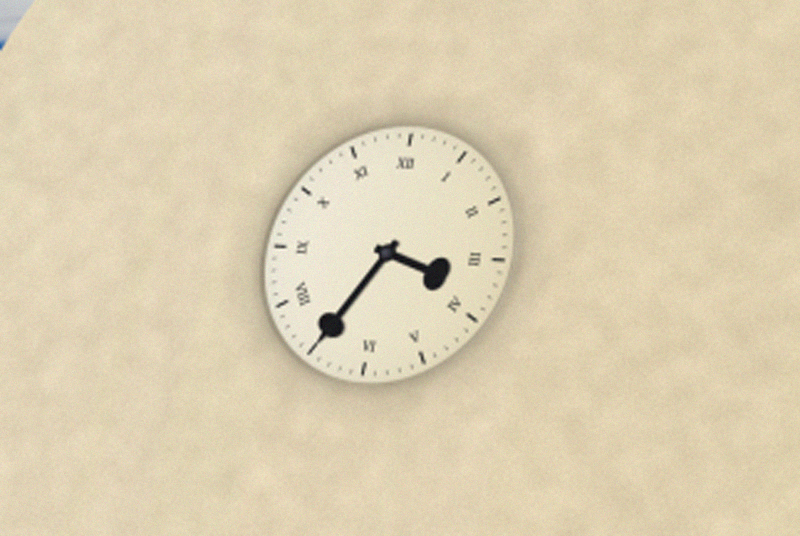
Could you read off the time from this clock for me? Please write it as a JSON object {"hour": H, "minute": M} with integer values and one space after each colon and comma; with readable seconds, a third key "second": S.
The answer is {"hour": 3, "minute": 35}
